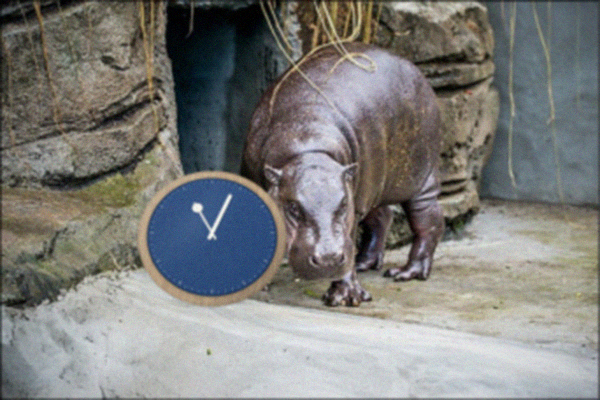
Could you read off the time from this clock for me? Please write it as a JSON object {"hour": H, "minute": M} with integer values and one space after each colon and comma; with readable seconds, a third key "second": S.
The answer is {"hour": 11, "minute": 4}
